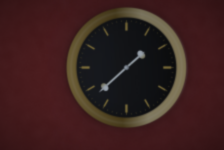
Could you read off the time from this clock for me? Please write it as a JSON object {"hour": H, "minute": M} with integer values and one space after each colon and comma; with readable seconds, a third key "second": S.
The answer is {"hour": 1, "minute": 38}
